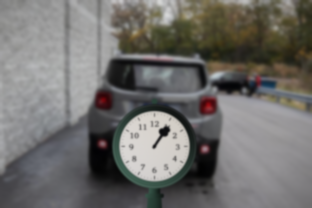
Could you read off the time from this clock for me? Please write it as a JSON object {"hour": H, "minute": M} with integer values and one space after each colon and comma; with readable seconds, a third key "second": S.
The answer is {"hour": 1, "minute": 6}
